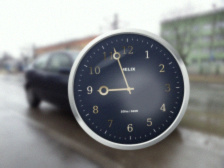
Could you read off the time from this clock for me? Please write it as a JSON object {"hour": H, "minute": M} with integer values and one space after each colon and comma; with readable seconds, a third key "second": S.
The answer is {"hour": 8, "minute": 57}
